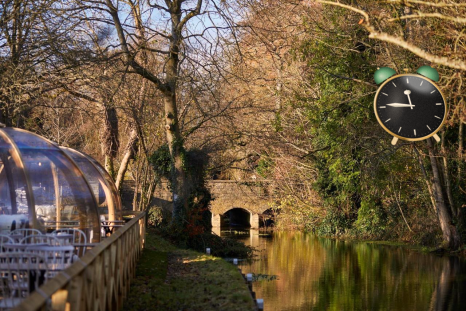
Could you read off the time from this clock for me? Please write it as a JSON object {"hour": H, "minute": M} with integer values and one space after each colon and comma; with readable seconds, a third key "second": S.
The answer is {"hour": 11, "minute": 46}
